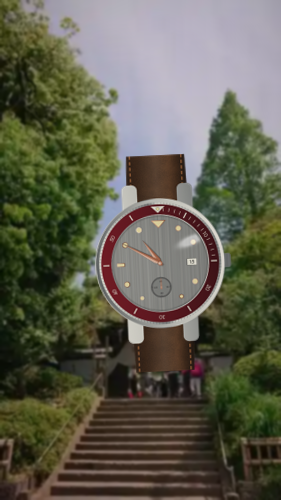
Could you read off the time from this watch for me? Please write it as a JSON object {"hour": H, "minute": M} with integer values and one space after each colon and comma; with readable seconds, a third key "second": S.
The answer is {"hour": 10, "minute": 50}
